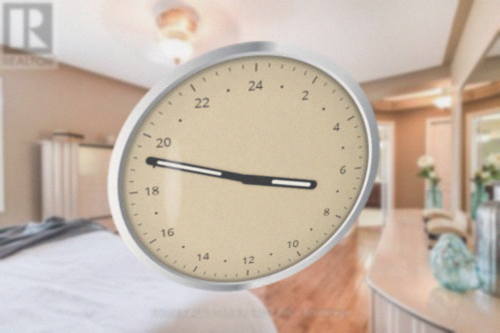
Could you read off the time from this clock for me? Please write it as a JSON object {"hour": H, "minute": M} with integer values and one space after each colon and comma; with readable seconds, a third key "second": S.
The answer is {"hour": 6, "minute": 48}
